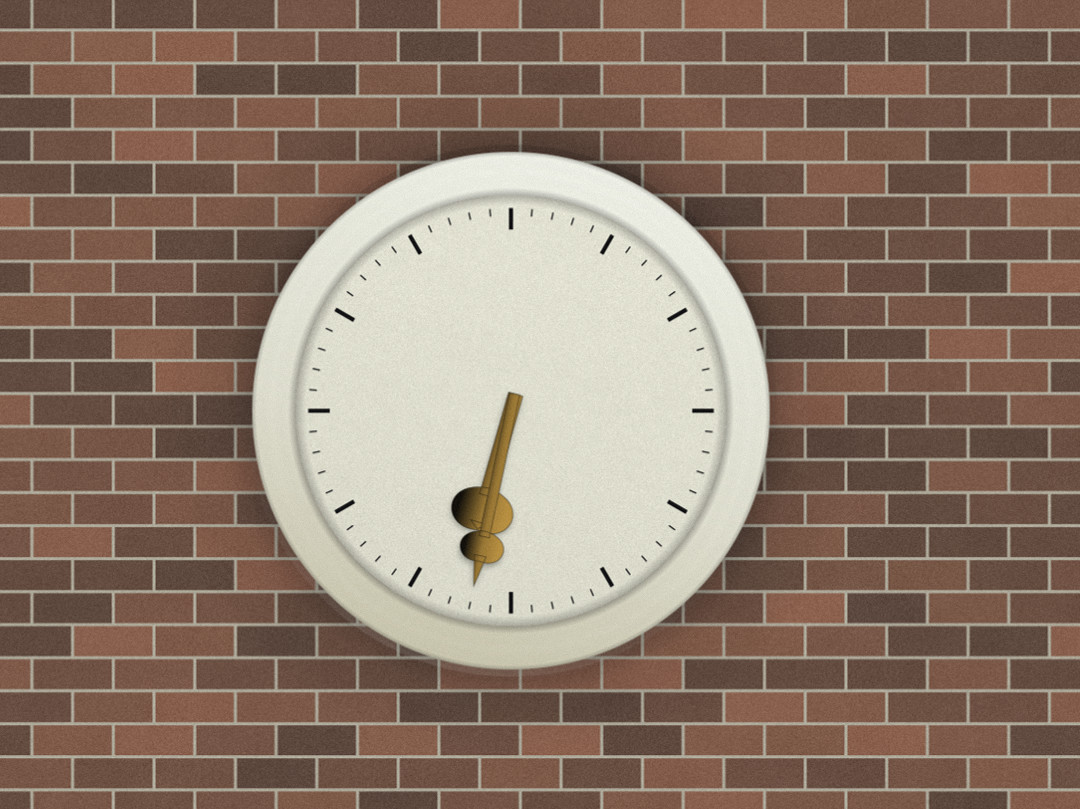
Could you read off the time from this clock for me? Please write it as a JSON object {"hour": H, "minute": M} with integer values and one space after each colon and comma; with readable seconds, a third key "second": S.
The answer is {"hour": 6, "minute": 32}
